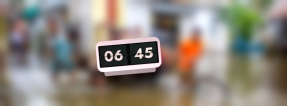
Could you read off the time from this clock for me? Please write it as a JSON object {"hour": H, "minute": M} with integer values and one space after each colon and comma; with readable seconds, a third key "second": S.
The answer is {"hour": 6, "minute": 45}
